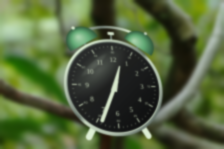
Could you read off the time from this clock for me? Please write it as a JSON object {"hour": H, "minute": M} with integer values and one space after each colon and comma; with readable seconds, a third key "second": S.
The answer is {"hour": 12, "minute": 34}
